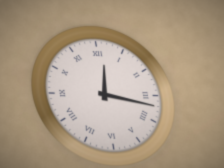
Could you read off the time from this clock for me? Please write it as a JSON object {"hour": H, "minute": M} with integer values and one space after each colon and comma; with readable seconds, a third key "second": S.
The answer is {"hour": 12, "minute": 17}
